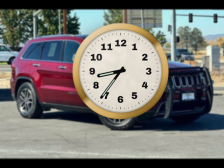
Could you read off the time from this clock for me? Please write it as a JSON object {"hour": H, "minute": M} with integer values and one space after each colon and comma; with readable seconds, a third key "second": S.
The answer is {"hour": 8, "minute": 36}
